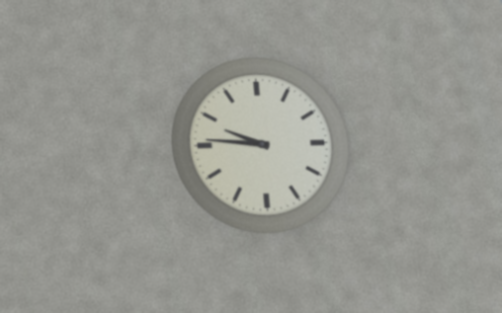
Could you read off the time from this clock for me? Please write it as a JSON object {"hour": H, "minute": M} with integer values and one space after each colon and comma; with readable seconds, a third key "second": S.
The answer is {"hour": 9, "minute": 46}
